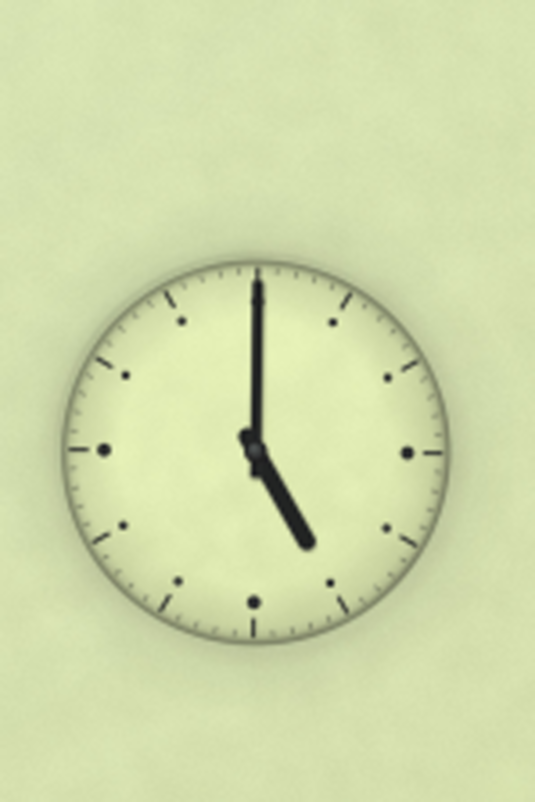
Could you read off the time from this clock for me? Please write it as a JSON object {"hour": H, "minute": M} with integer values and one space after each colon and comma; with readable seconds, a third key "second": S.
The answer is {"hour": 5, "minute": 0}
